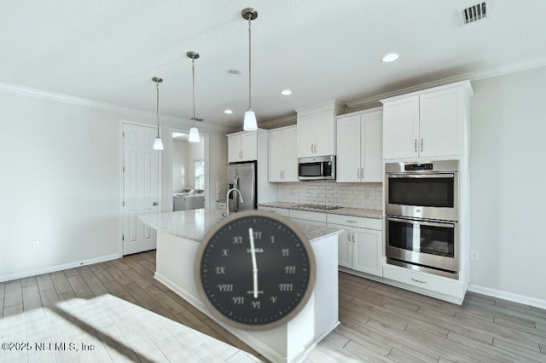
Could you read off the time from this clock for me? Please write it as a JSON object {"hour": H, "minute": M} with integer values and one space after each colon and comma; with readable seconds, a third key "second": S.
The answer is {"hour": 5, "minute": 59}
